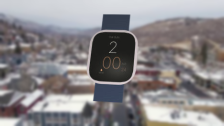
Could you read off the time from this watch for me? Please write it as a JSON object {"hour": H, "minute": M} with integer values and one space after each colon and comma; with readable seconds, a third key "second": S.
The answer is {"hour": 2, "minute": 0}
